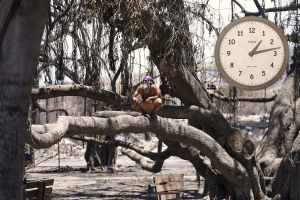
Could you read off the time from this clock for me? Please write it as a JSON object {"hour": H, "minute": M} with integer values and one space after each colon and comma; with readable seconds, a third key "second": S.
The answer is {"hour": 1, "minute": 13}
